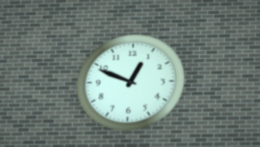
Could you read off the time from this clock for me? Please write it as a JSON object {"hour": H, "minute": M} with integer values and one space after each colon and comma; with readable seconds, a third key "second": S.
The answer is {"hour": 12, "minute": 49}
